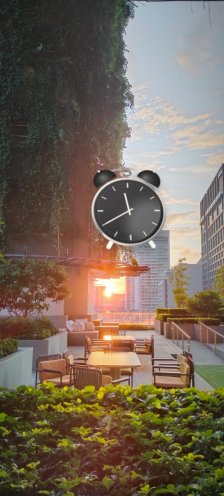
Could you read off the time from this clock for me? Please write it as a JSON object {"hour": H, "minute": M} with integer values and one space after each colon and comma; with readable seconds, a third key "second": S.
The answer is {"hour": 11, "minute": 40}
